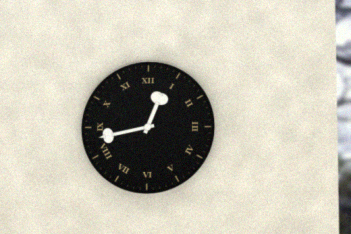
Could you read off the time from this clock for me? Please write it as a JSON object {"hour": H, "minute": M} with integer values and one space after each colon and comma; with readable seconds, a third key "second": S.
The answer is {"hour": 12, "minute": 43}
